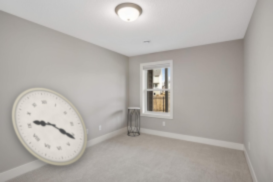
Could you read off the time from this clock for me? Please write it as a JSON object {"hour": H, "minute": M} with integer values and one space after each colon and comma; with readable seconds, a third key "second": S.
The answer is {"hour": 9, "minute": 21}
